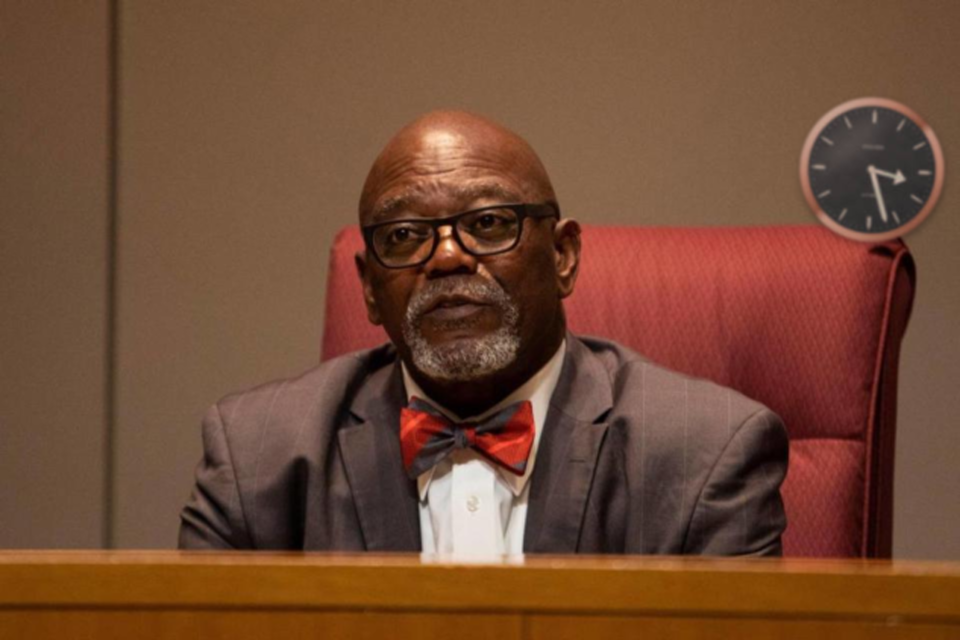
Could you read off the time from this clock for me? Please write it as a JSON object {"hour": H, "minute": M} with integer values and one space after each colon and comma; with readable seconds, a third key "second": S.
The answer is {"hour": 3, "minute": 27}
